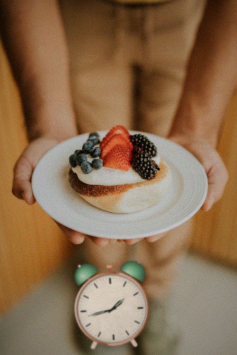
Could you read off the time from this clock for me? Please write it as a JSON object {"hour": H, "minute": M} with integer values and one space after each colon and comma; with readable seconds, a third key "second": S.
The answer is {"hour": 1, "minute": 43}
